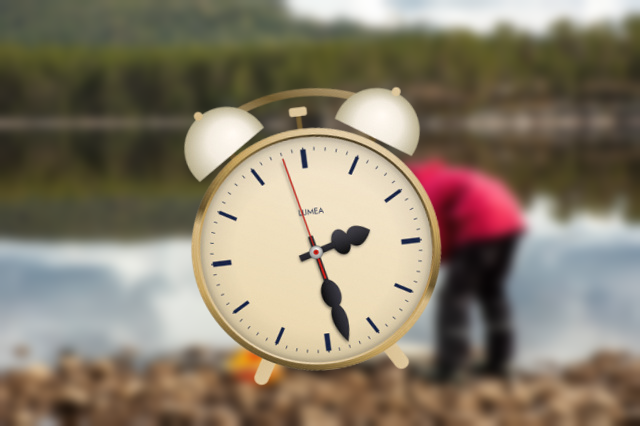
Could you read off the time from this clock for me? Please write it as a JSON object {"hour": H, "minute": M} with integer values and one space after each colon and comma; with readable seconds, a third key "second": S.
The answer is {"hour": 2, "minute": 27, "second": 58}
